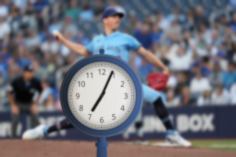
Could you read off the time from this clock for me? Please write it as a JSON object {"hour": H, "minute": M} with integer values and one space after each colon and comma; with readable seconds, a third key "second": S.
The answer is {"hour": 7, "minute": 4}
